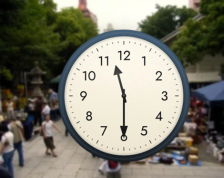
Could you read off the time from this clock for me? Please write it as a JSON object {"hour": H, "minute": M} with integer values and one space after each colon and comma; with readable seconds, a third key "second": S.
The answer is {"hour": 11, "minute": 30}
